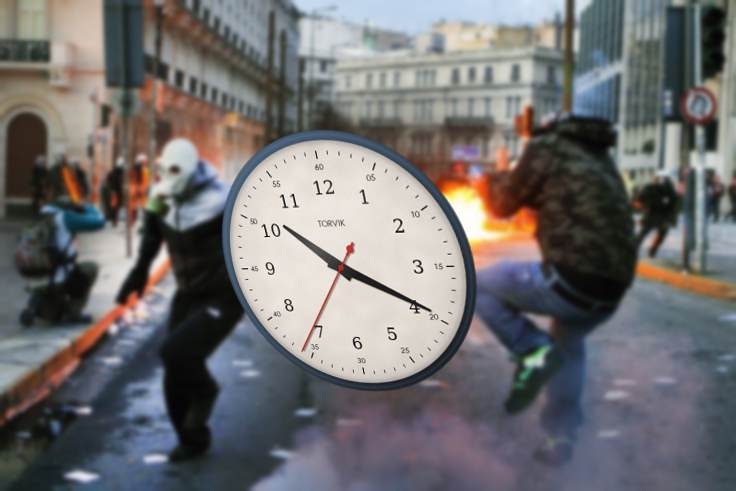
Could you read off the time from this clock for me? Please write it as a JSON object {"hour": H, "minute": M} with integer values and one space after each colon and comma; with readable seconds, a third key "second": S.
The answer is {"hour": 10, "minute": 19, "second": 36}
